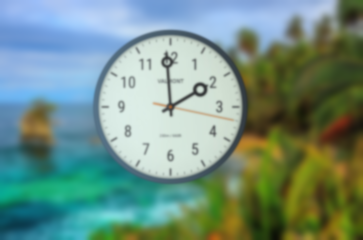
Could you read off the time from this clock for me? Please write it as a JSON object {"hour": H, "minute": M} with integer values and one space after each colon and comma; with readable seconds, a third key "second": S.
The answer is {"hour": 1, "minute": 59, "second": 17}
